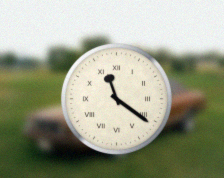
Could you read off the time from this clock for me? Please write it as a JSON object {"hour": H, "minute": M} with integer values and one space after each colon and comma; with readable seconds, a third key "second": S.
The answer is {"hour": 11, "minute": 21}
